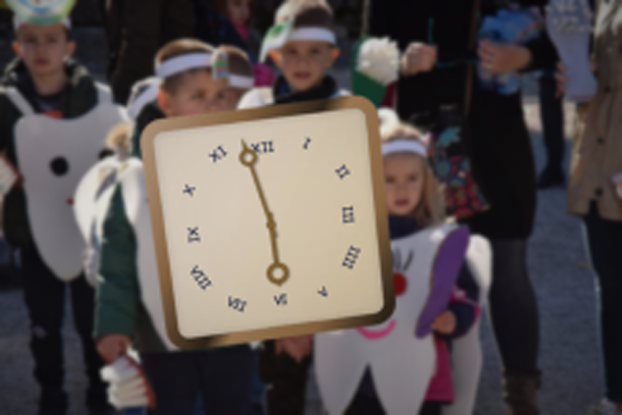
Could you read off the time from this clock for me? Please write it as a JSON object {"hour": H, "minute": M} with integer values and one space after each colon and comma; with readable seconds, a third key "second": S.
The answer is {"hour": 5, "minute": 58}
